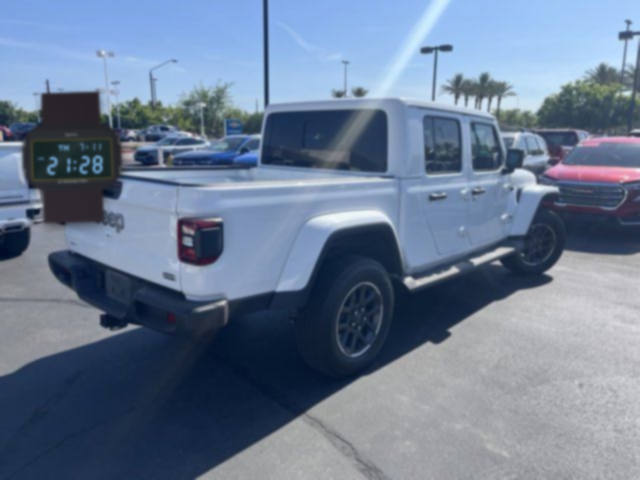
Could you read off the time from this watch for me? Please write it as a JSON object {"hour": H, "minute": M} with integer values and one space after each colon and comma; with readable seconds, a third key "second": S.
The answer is {"hour": 21, "minute": 28}
